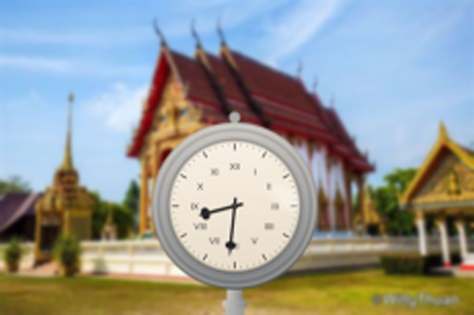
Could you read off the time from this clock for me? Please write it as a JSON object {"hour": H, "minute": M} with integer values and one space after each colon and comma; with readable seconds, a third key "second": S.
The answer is {"hour": 8, "minute": 31}
